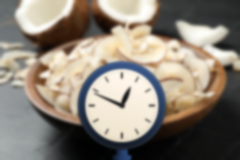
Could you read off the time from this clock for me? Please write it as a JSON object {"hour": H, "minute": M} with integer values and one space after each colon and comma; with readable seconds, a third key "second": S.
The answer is {"hour": 12, "minute": 49}
